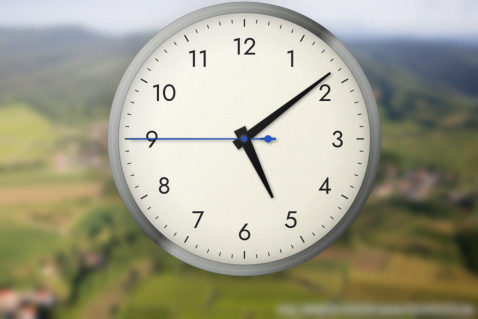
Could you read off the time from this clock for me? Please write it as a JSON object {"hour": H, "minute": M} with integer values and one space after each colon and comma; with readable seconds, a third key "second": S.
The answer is {"hour": 5, "minute": 8, "second": 45}
